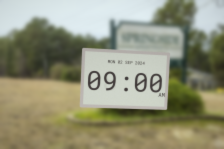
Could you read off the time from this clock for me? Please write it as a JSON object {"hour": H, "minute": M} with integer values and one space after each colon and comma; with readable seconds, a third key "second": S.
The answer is {"hour": 9, "minute": 0}
